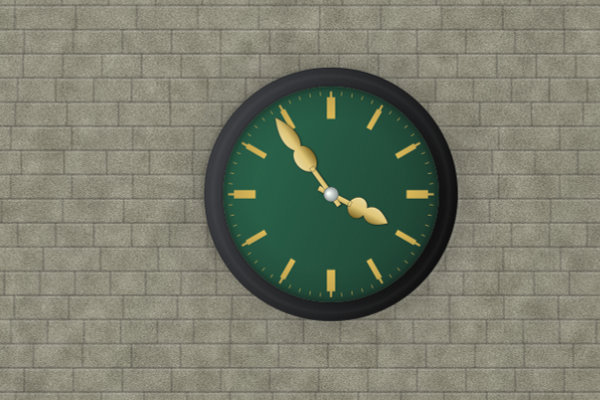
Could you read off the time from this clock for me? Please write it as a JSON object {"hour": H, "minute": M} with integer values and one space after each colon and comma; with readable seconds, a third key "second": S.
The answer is {"hour": 3, "minute": 54}
